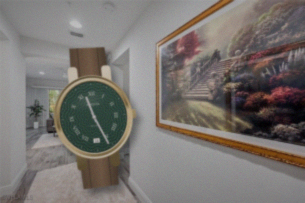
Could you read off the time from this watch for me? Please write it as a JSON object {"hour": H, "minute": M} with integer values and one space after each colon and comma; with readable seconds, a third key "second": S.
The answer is {"hour": 11, "minute": 26}
